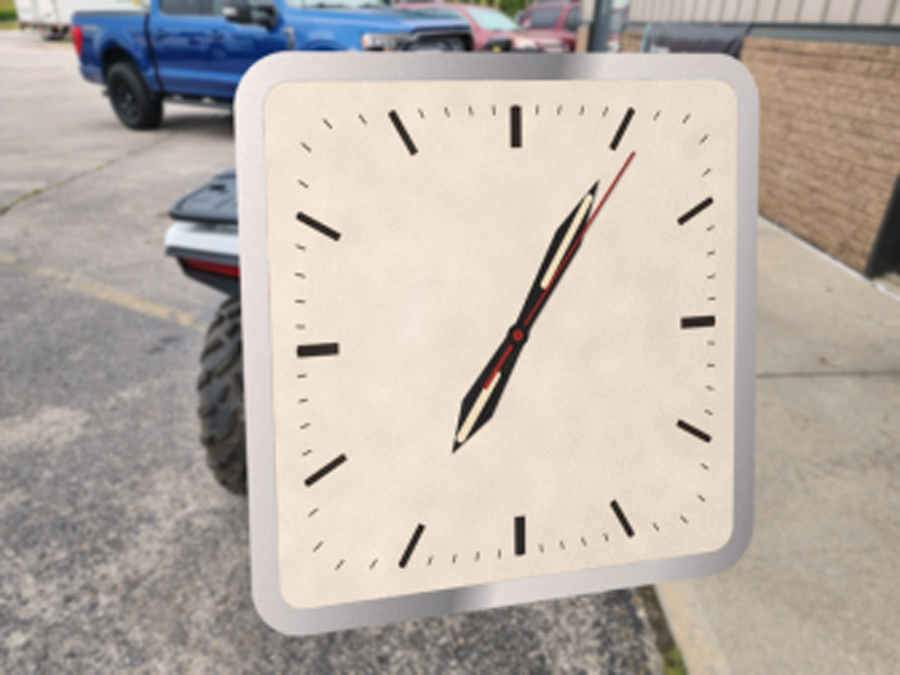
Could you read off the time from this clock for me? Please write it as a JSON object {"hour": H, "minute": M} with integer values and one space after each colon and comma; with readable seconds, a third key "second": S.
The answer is {"hour": 7, "minute": 5, "second": 6}
